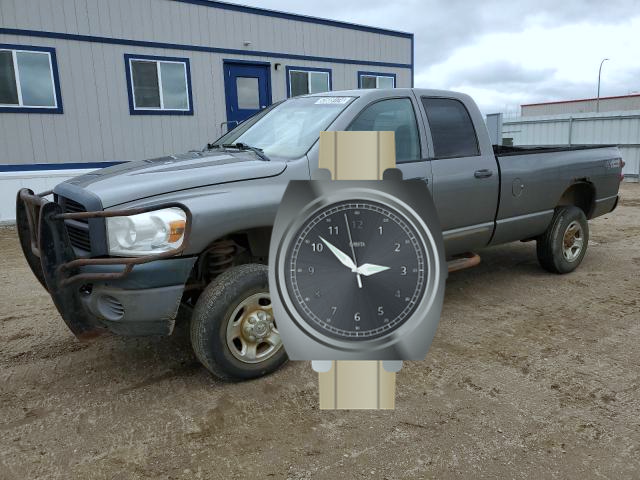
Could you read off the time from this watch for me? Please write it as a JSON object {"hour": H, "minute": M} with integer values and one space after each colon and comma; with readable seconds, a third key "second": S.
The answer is {"hour": 2, "minute": 51, "second": 58}
